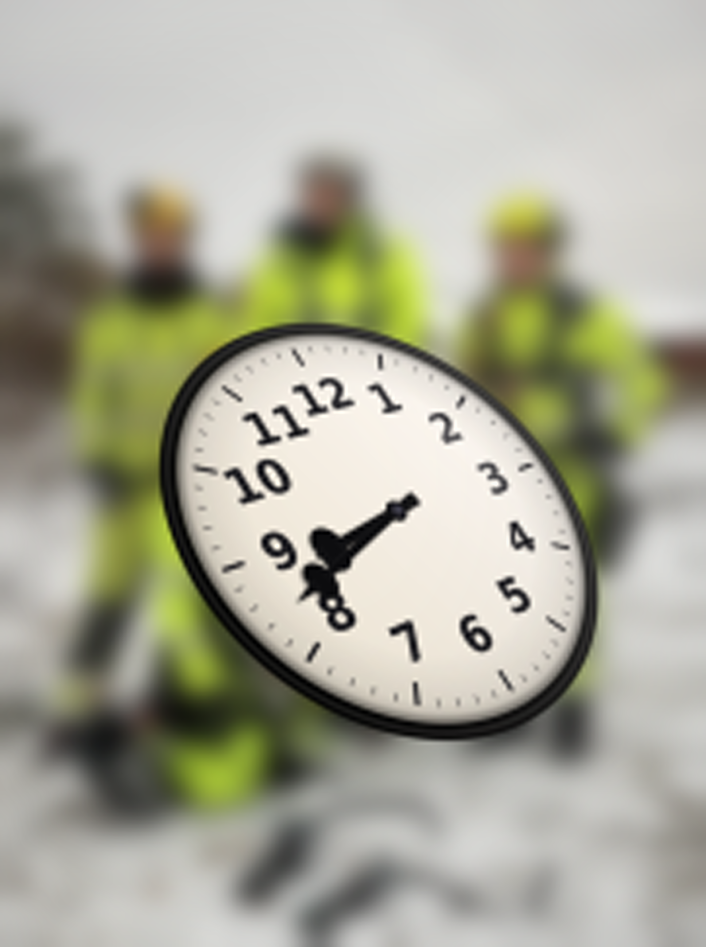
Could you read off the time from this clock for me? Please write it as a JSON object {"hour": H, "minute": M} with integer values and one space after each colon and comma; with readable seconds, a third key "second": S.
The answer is {"hour": 8, "minute": 42}
